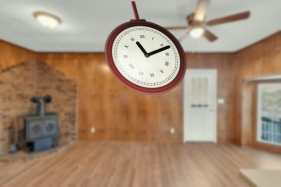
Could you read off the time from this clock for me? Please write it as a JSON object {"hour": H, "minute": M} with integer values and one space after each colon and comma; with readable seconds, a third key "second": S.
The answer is {"hour": 11, "minute": 12}
